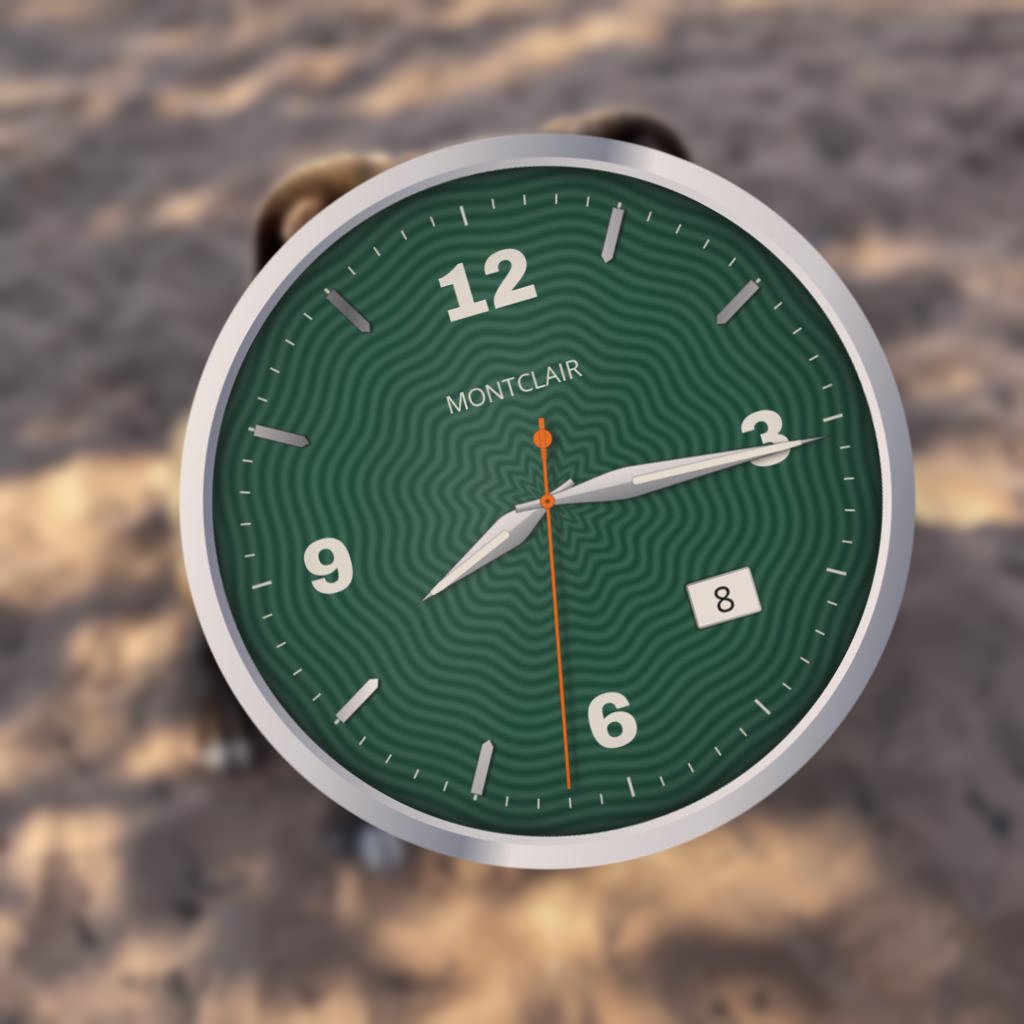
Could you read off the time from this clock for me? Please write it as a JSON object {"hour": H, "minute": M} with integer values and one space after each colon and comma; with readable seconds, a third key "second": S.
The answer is {"hour": 8, "minute": 15, "second": 32}
